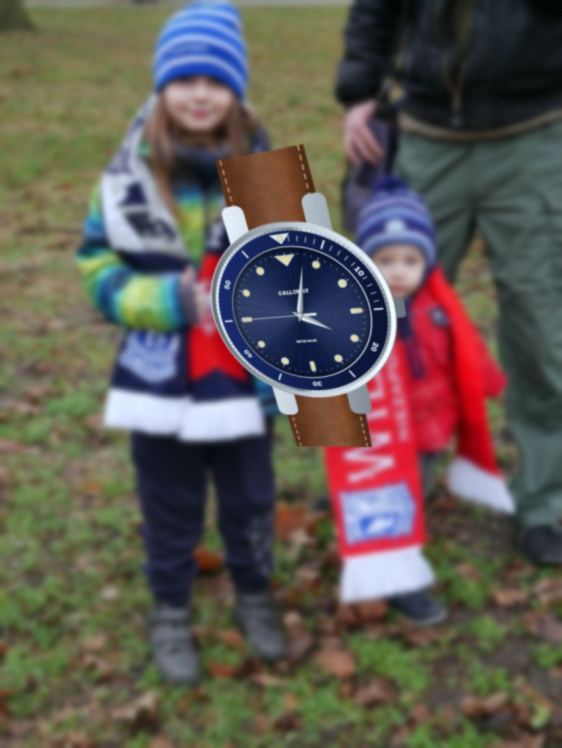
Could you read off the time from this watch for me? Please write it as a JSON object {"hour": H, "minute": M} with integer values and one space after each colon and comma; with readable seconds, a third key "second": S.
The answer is {"hour": 4, "minute": 2, "second": 45}
